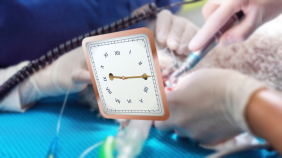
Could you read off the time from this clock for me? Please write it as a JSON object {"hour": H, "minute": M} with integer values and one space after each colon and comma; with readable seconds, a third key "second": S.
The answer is {"hour": 9, "minute": 15}
